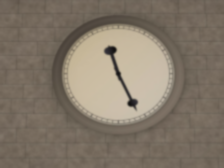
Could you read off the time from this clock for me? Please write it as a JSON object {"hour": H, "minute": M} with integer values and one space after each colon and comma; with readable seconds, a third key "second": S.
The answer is {"hour": 11, "minute": 26}
